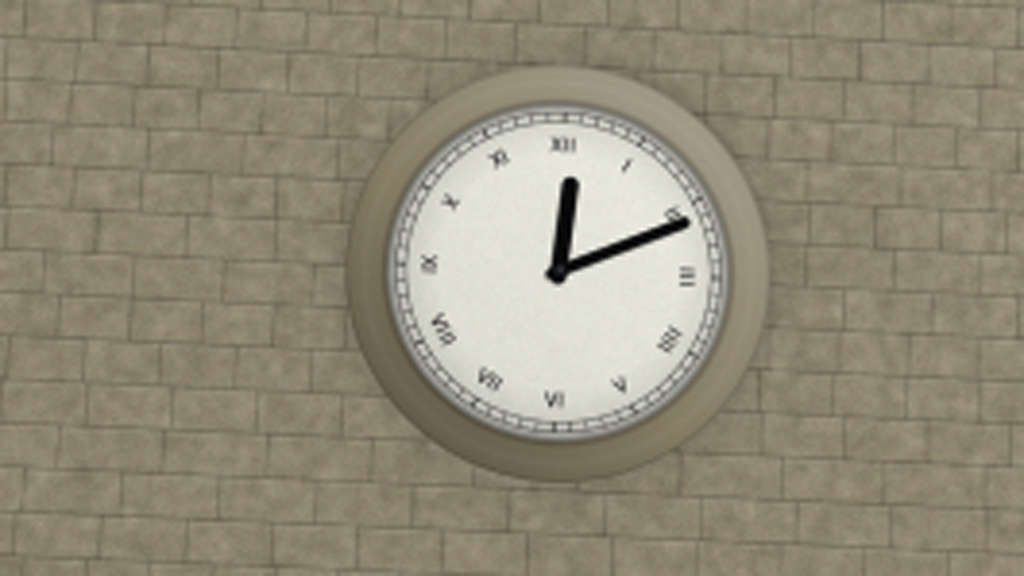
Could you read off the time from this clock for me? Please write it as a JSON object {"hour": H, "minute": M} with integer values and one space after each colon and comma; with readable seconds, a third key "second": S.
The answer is {"hour": 12, "minute": 11}
